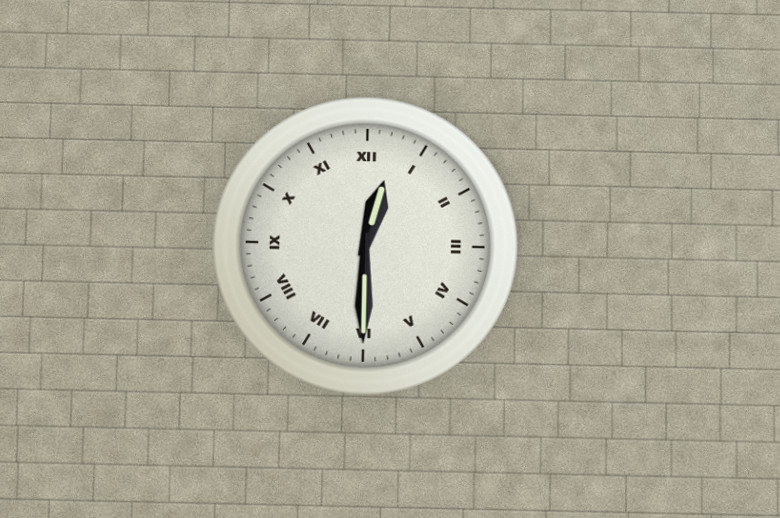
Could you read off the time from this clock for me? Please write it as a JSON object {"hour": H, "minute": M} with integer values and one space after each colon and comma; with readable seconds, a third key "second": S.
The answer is {"hour": 12, "minute": 30}
